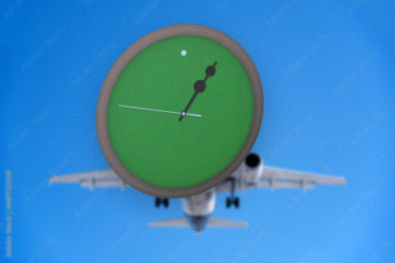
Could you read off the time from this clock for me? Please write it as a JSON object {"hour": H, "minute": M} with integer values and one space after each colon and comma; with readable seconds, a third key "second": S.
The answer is {"hour": 1, "minute": 5, "second": 47}
